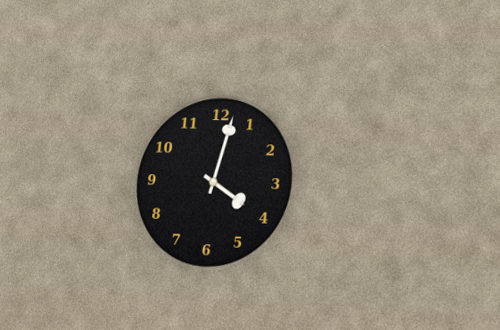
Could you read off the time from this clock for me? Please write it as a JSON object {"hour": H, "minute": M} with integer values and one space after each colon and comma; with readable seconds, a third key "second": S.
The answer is {"hour": 4, "minute": 2}
